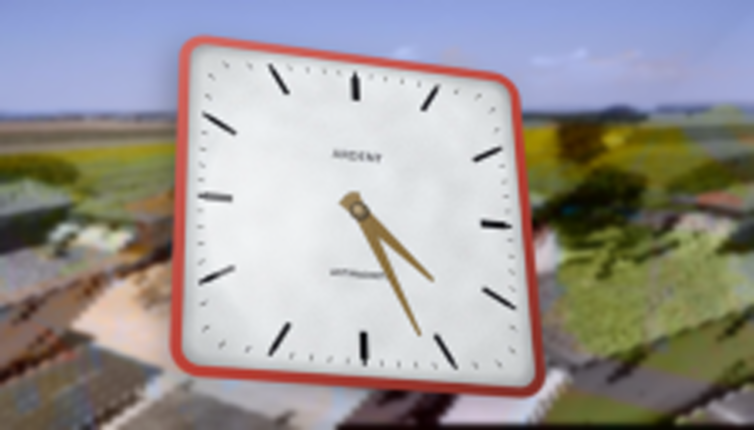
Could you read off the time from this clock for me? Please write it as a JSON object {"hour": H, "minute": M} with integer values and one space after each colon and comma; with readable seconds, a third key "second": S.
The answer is {"hour": 4, "minute": 26}
